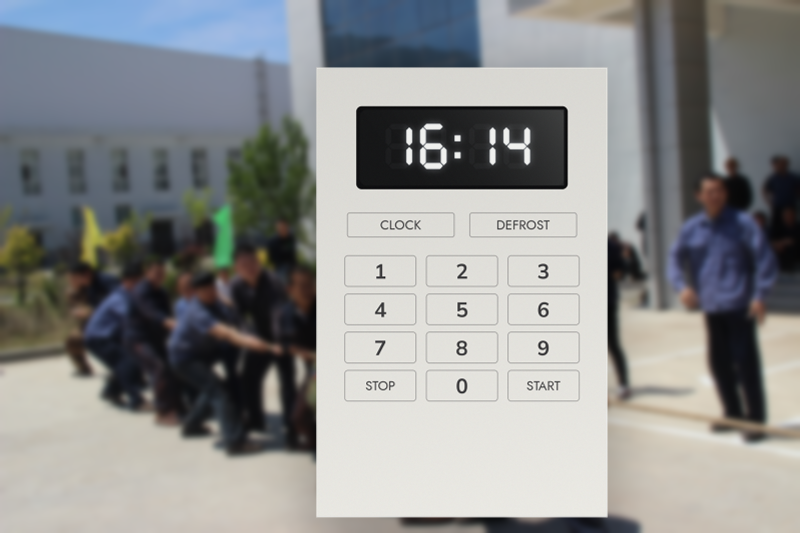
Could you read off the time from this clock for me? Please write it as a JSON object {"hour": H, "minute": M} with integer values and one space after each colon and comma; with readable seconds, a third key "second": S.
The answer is {"hour": 16, "minute": 14}
